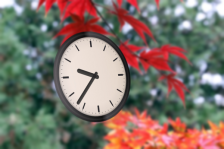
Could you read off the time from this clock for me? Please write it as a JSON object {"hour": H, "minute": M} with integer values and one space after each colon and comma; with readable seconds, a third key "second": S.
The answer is {"hour": 9, "minute": 37}
